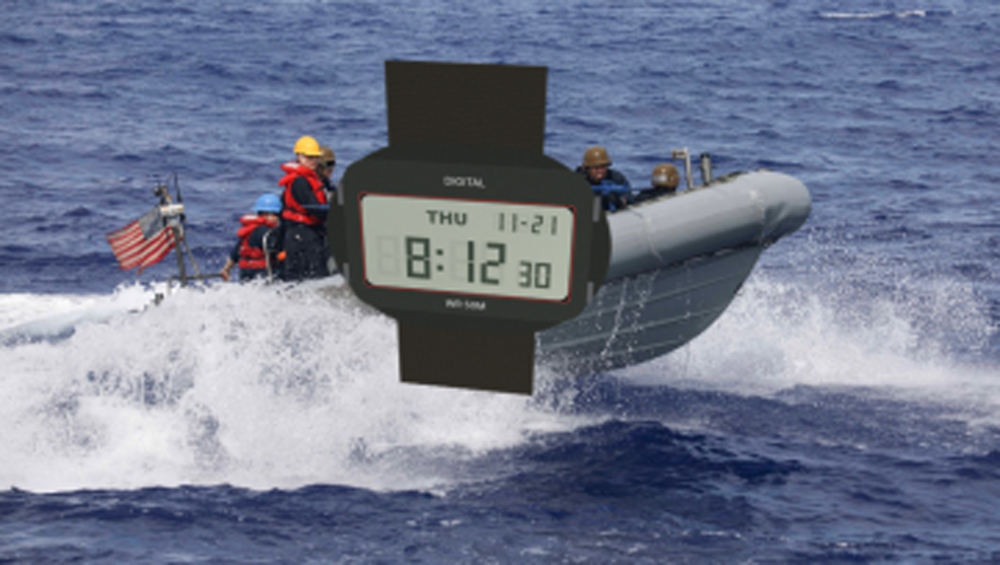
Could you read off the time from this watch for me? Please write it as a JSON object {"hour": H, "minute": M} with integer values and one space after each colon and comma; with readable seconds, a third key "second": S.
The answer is {"hour": 8, "minute": 12, "second": 30}
